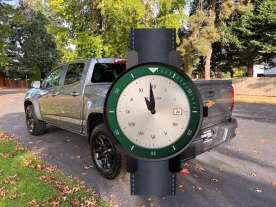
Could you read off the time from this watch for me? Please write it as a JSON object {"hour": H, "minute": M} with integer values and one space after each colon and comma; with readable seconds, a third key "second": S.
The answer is {"hour": 10, "minute": 59}
